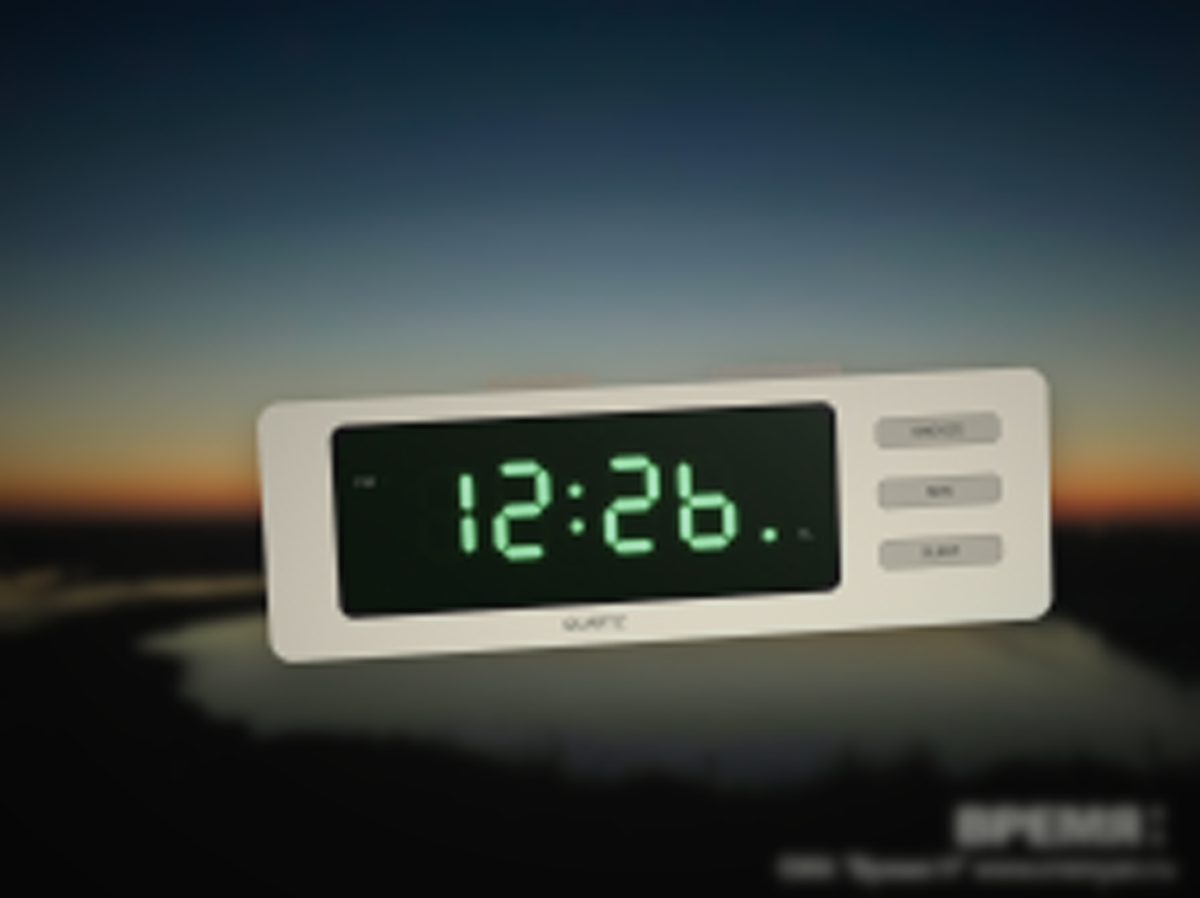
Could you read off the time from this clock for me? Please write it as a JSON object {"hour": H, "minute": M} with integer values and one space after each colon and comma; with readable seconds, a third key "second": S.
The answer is {"hour": 12, "minute": 26}
